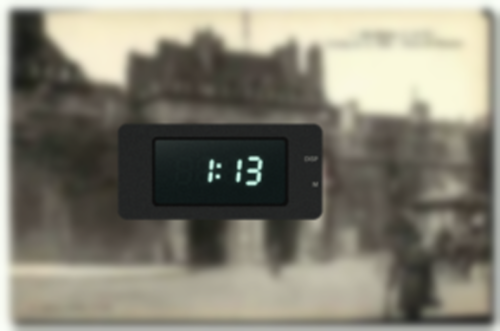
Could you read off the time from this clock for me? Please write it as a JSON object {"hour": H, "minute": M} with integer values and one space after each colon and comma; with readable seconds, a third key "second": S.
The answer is {"hour": 1, "minute": 13}
